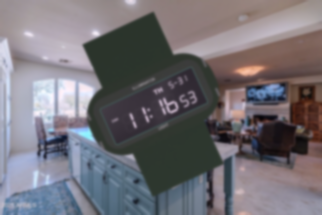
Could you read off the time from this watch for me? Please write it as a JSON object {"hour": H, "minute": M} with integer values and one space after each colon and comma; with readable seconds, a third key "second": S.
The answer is {"hour": 11, "minute": 16, "second": 53}
